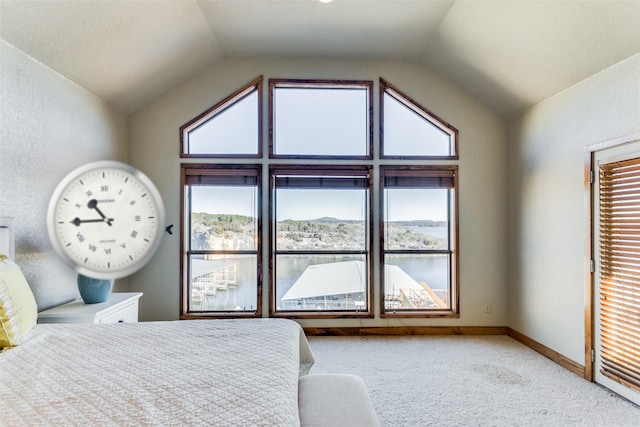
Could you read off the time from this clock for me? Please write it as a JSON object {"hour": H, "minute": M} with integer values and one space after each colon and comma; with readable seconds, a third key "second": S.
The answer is {"hour": 10, "minute": 45}
